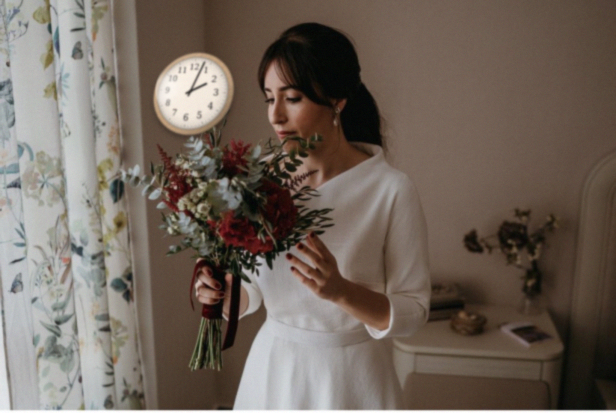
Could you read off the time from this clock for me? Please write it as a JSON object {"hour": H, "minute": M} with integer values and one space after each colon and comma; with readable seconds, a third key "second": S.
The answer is {"hour": 2, "minute": 3}
